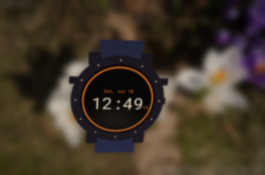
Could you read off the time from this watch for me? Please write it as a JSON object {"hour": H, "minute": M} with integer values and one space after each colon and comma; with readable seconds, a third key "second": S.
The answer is {"hour": 12, "minute": 49}
